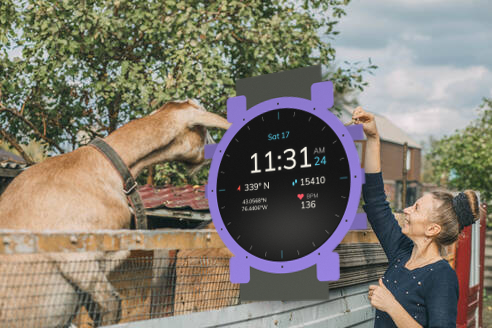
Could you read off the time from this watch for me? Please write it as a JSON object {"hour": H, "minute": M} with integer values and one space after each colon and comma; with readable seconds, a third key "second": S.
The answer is {"hour": 11, "minute": 31, "second": 24}
